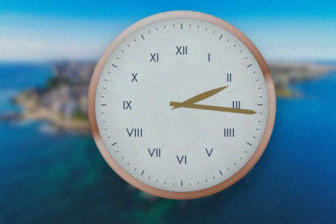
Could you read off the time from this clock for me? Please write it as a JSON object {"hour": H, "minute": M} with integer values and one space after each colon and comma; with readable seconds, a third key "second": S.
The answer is {"hour": 2, "minute": 16}
